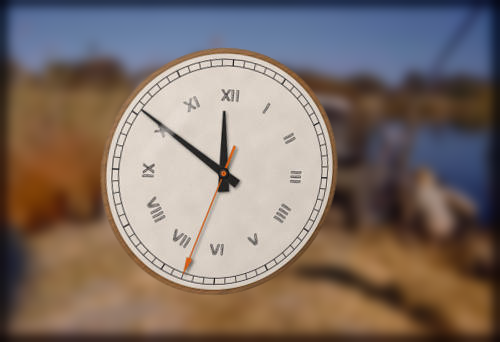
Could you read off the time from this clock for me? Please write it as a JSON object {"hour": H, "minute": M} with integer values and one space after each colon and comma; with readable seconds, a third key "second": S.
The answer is {"hour": 11, "minute": 50, "second": 33}
